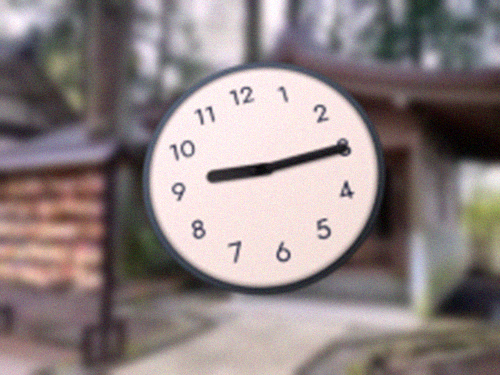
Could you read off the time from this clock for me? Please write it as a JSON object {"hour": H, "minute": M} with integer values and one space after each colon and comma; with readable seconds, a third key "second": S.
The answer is {"hour": 9, "minute": 15}
